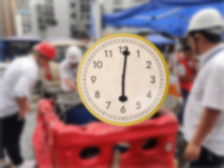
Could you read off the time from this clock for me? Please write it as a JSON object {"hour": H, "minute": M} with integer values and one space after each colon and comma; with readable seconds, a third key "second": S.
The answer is {"hour": 6, "minute": 1}
